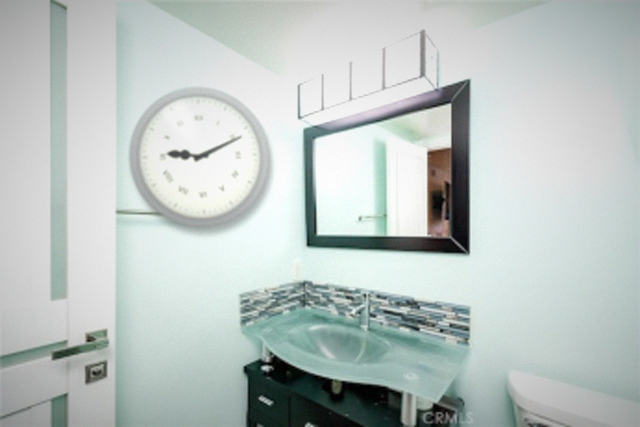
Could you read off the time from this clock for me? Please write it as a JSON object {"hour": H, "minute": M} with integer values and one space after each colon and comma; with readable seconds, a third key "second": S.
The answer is {"hour": 9, "minute": 11}
